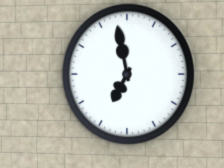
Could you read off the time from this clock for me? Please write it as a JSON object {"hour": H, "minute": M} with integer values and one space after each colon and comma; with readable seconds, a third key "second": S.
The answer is {"hour": 6, "minute": 58}
